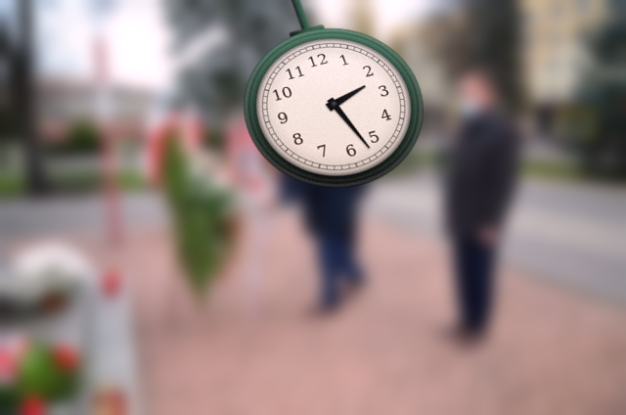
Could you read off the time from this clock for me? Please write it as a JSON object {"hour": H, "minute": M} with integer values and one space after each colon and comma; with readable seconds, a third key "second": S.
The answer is {"hour": 2, "minute": 27}
